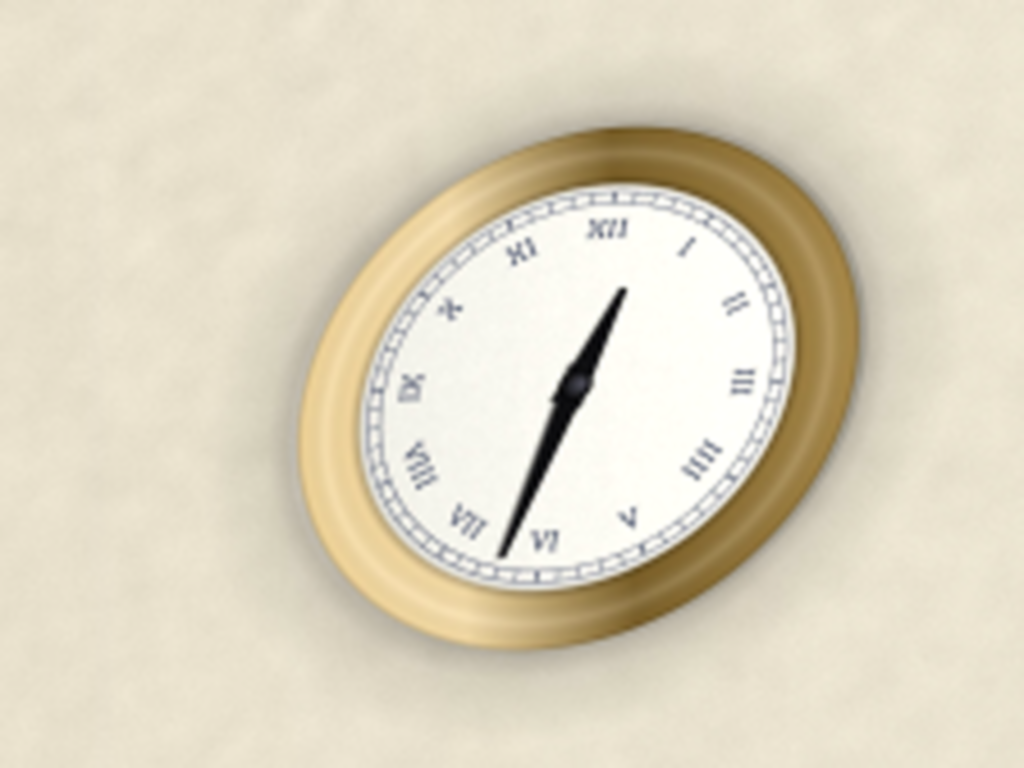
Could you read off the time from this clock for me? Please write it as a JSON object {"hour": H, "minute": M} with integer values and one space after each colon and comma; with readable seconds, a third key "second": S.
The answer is {"hour": 12, "minute": 32}
